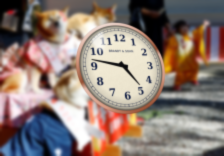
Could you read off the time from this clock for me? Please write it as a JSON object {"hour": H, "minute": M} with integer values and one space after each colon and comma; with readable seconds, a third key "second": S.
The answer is {"hour": 4, "minute": 47}
